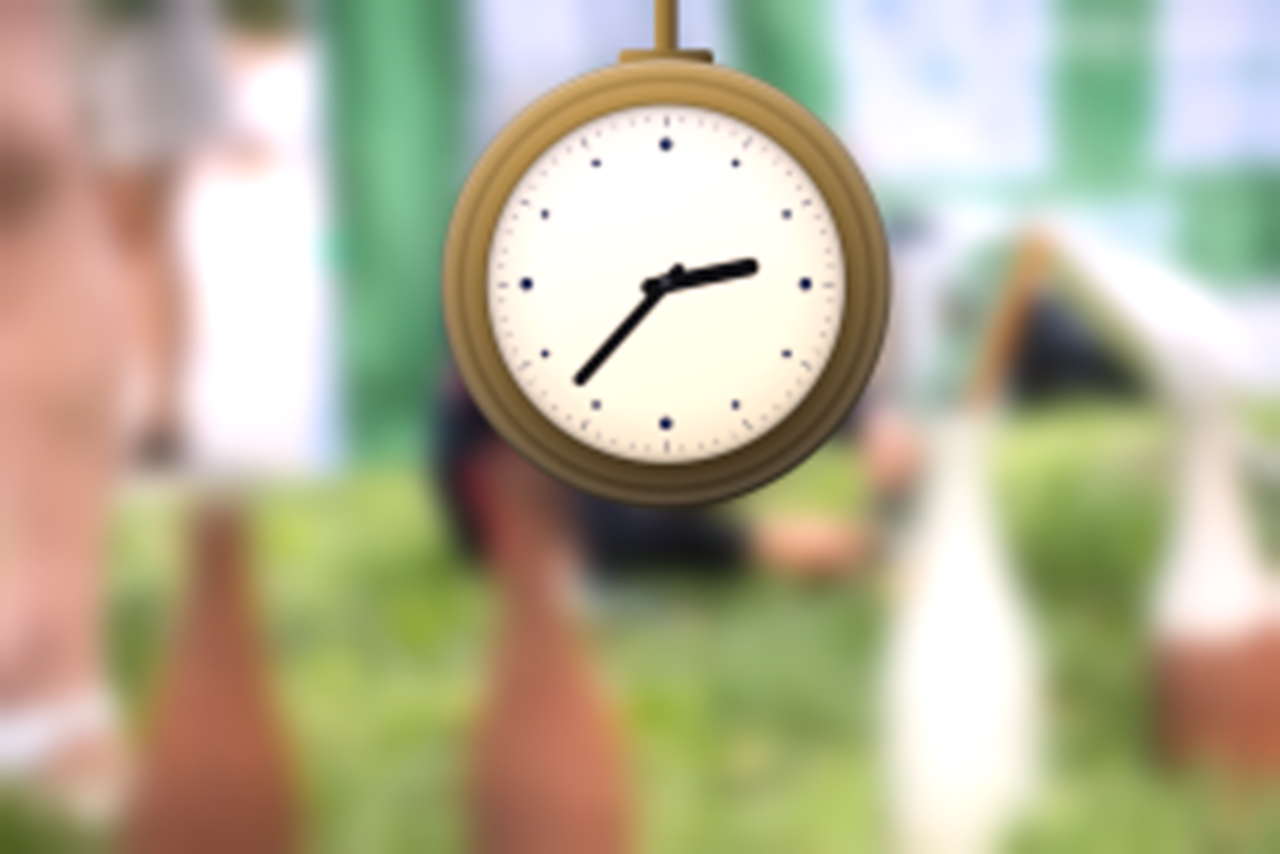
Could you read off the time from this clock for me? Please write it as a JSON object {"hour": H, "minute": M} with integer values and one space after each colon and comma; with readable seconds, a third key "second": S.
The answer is {"hour": 2, "minute": 37}
